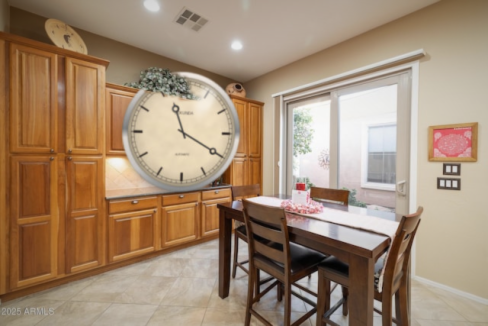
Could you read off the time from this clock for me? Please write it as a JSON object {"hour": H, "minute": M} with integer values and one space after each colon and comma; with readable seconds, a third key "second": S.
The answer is {"hour": 11, "minute": 20}
